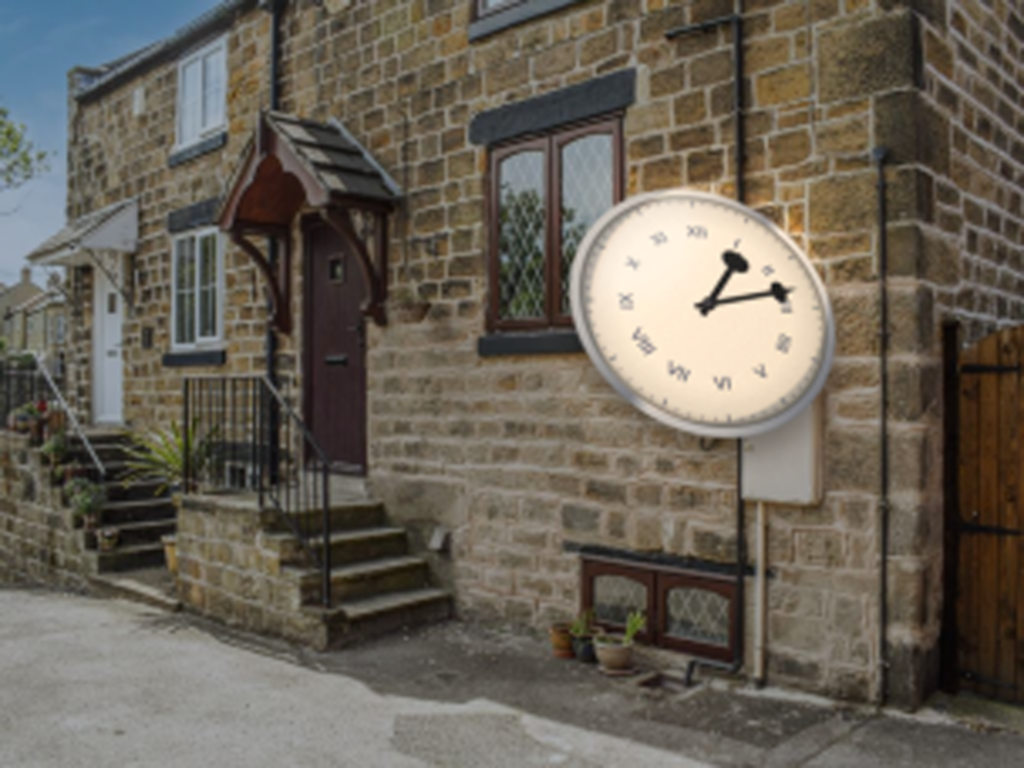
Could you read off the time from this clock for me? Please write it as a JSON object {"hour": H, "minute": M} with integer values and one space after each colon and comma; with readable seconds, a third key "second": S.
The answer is {"hour": 1, "minute": 13}
